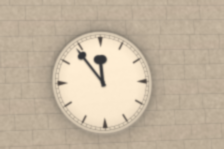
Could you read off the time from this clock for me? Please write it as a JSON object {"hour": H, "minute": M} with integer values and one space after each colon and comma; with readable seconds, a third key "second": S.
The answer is {"hour": 11, "minute": 54}
